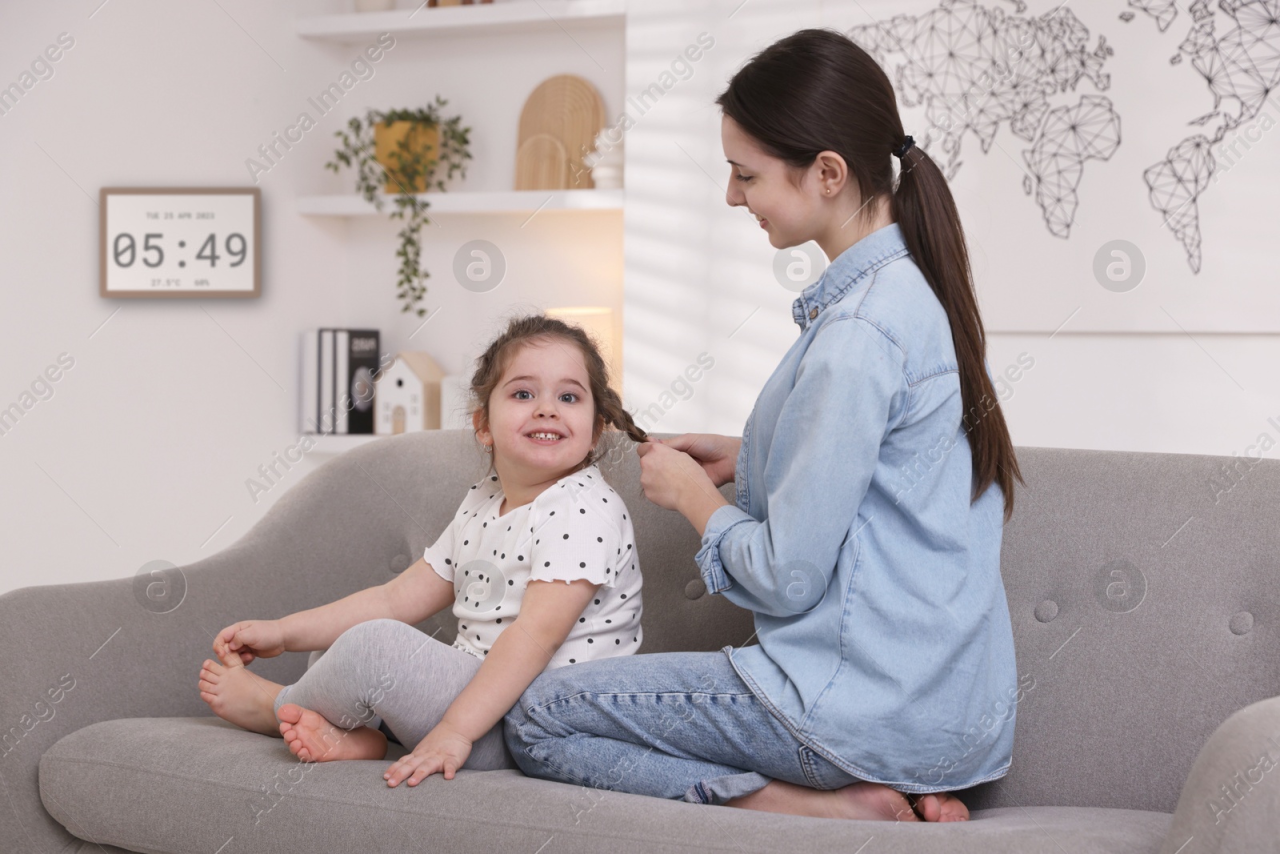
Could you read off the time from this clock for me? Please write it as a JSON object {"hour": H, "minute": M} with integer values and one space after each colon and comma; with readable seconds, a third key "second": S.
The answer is {"hour": 5, "minute": 49}
